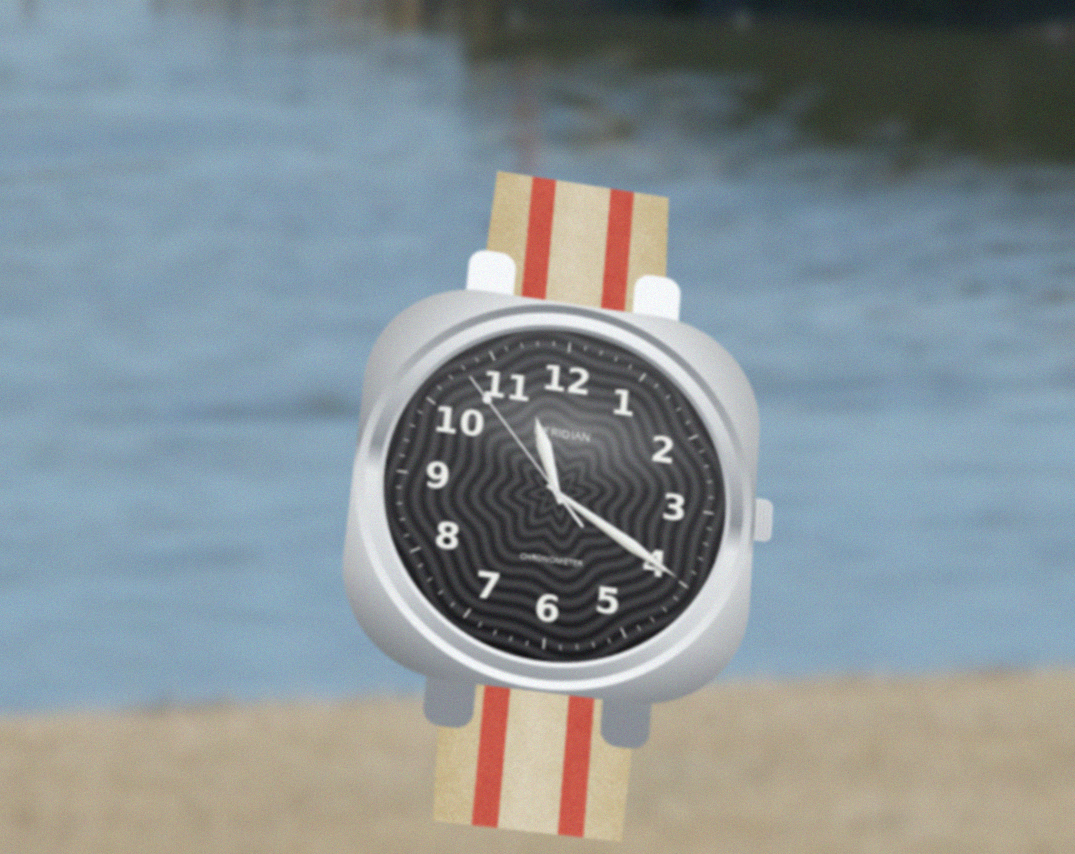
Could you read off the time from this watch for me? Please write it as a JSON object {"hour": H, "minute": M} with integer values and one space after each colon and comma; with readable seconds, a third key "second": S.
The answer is {"hour": 11, "minute": 19, "second": 53}
